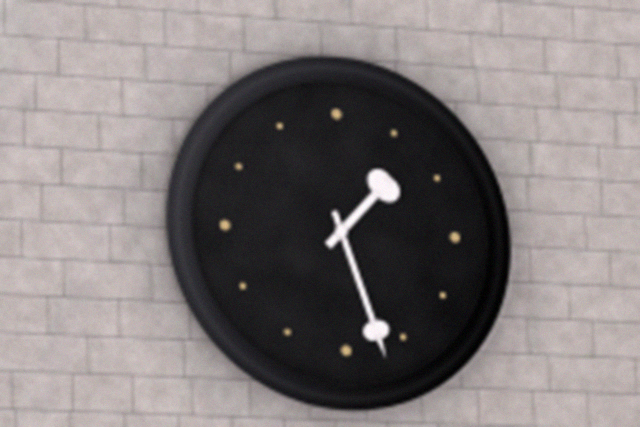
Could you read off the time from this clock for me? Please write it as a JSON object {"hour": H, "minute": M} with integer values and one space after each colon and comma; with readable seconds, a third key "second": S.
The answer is {"hour": 1, "minute": 27}
